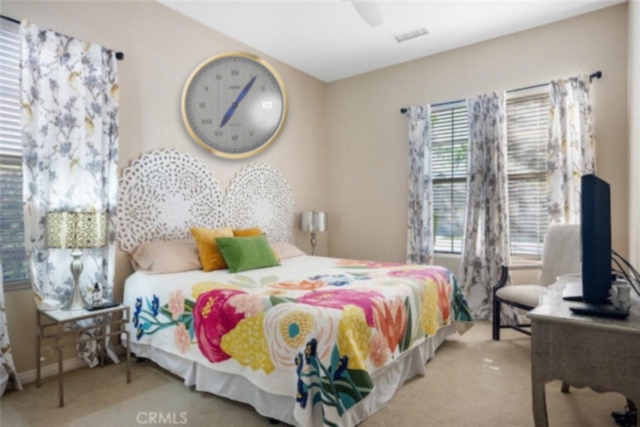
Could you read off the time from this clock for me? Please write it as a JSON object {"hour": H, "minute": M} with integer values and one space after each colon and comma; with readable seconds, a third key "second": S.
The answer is {"hour": 7, "minute": 6}
